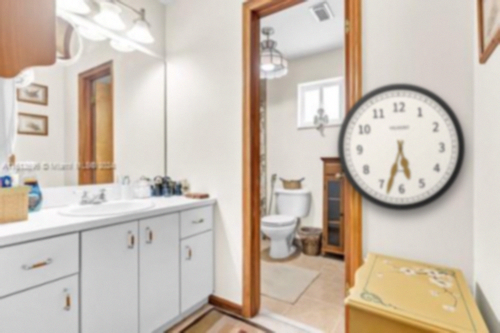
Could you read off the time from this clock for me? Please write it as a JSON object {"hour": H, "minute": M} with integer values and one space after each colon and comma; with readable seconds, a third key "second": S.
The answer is {"hour": 5, "minute": 33}
